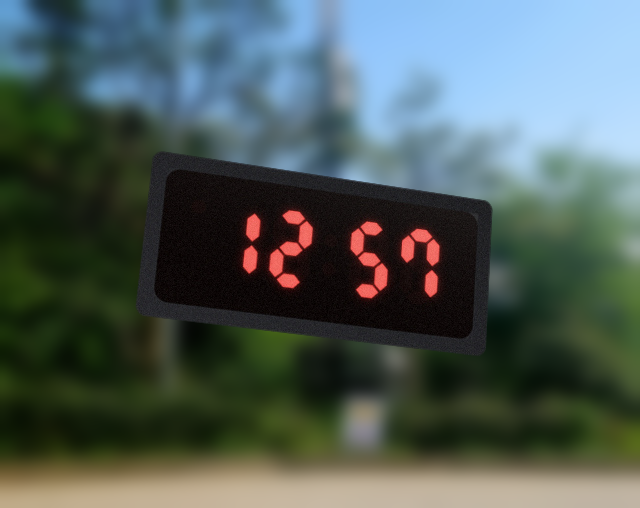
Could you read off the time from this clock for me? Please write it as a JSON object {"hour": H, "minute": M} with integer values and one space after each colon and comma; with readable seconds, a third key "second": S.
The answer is {"hour": 12, "minute": 57}
